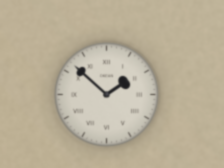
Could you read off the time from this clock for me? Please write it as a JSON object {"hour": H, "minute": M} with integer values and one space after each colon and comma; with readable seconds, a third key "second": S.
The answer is {"hour": 1, "minute": 52}
